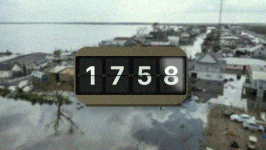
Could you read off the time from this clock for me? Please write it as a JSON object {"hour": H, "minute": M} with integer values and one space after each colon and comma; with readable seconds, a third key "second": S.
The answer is {"hour": 17, "minute": 58}
